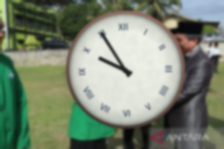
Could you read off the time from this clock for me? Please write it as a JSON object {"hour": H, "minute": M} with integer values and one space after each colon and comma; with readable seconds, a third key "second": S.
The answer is {"hour": 9, "minute": 55}
